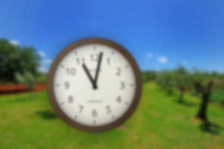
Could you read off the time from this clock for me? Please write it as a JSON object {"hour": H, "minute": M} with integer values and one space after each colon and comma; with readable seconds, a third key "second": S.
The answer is {"hour": 11, "minute": 2}
